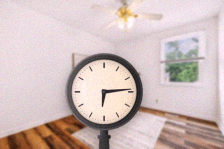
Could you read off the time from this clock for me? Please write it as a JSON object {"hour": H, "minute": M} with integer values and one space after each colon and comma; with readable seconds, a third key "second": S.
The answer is {"hour": 6, "minute": 14}
